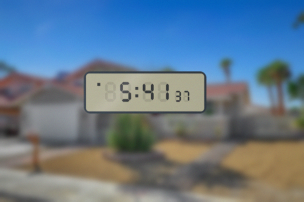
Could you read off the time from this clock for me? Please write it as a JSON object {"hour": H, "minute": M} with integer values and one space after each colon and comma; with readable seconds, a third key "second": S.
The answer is {"hour": 5, "minute": 41, "second": 37}
